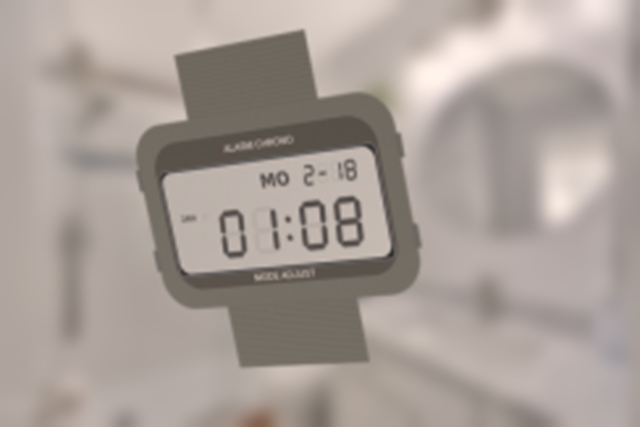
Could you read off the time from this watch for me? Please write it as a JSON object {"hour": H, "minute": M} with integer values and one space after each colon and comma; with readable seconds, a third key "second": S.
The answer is {"hour": 1, "minute": 8}
